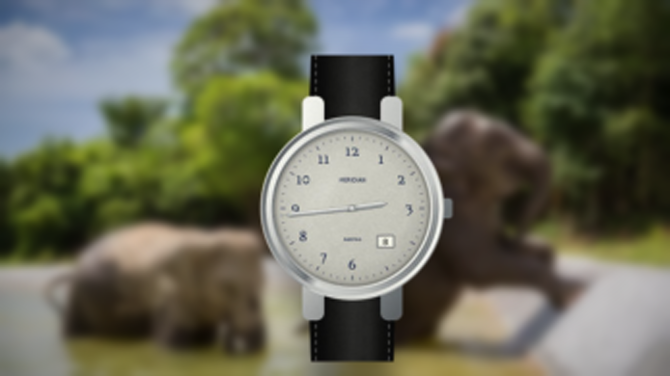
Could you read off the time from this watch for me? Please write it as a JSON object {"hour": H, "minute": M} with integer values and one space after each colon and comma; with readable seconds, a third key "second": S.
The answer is {"hour": 2, "minute": 44}
